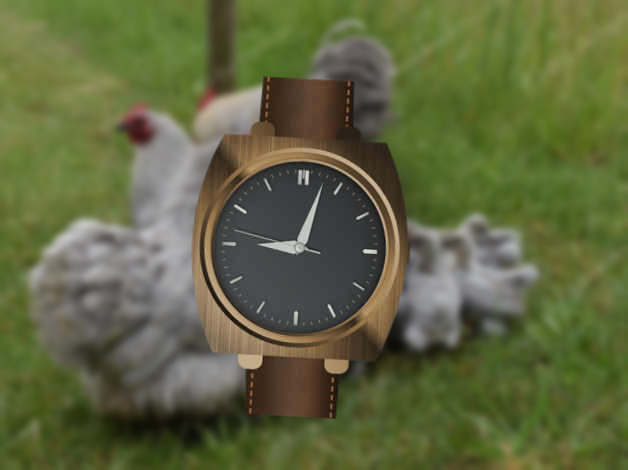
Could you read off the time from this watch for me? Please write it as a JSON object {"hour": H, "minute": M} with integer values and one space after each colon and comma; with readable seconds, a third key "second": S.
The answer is {"hour": 9, "minute": 2, "second": 47}
